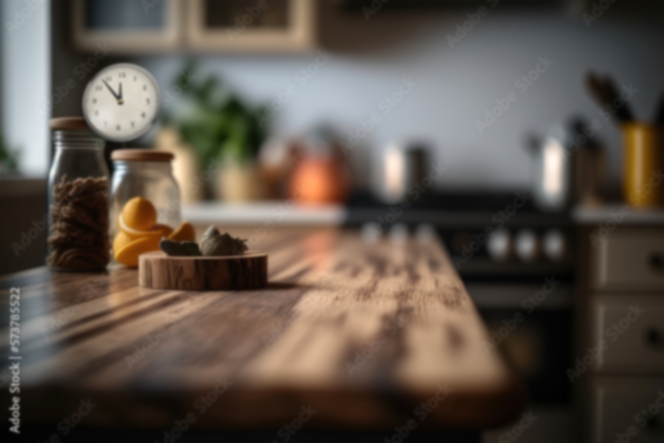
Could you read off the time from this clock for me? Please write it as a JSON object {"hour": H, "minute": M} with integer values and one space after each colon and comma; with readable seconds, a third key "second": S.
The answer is {"hour": 11, "minute": 53}
